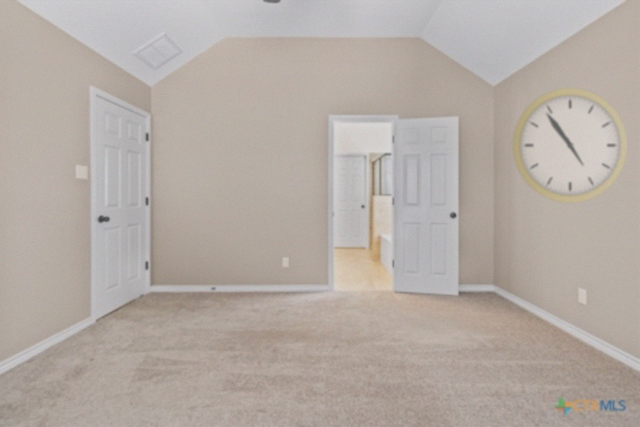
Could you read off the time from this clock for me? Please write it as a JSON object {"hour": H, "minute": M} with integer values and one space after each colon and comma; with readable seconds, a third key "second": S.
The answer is {"hour": 4, "minute": 54}
